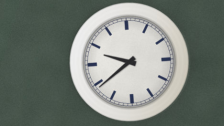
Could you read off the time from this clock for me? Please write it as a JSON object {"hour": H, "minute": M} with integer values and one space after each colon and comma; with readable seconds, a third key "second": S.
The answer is {"hour": 9, "minute": 39}
